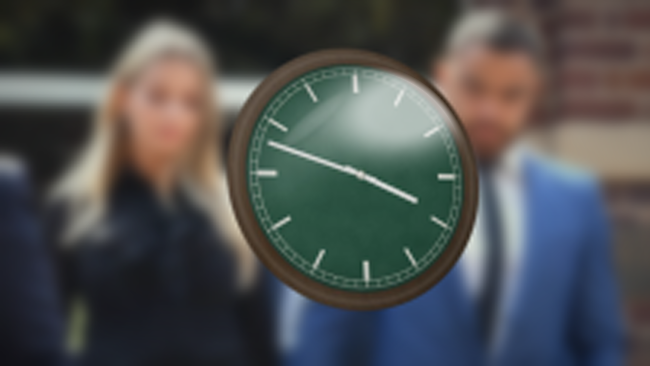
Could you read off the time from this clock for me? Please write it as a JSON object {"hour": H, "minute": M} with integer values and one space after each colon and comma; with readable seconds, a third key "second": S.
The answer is {"hour": 3, "minute": 48}
